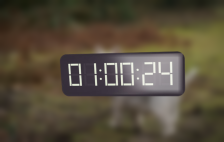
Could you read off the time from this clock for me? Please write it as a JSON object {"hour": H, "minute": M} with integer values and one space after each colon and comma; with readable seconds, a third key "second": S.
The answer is {"hour": 1, "minute": 0, "second": 24}
